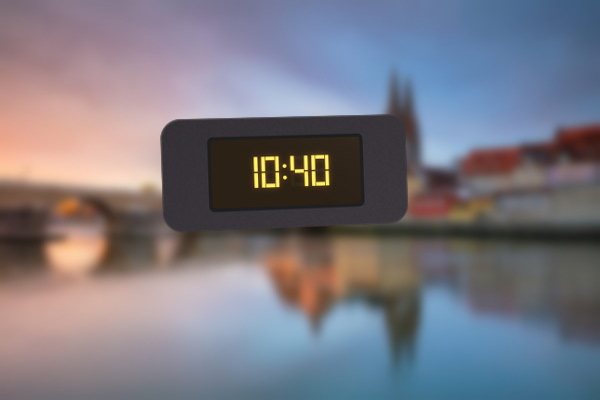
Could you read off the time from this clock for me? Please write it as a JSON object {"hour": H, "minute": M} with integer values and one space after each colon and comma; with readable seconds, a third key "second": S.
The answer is {"hour": 10, "minute": 40}
